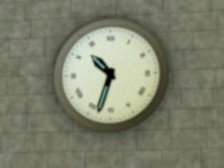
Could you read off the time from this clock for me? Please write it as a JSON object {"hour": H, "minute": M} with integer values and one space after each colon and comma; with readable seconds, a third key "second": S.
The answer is {"hour": 10, "minute": 33}
